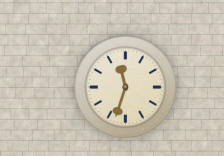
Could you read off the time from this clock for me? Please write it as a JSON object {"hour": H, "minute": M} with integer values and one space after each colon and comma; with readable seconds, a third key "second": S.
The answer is {"hour": 11, "minute": 33}
